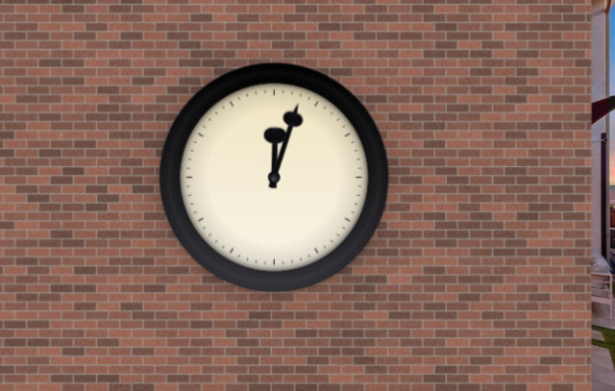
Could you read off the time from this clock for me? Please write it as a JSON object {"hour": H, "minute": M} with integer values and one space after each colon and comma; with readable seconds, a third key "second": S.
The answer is {"hour": 12, "minute": 3}
